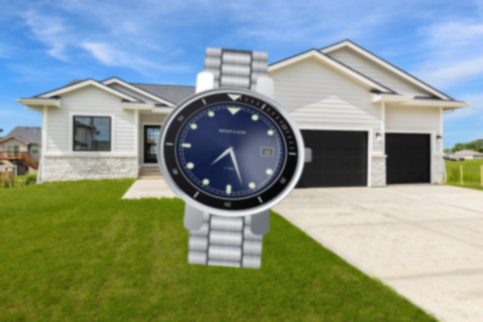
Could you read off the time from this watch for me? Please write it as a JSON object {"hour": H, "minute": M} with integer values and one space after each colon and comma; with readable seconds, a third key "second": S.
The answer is {"hour": 7, "minute": 27}
